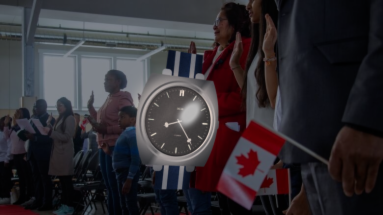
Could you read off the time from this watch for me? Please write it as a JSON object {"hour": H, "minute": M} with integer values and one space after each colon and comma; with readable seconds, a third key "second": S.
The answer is {"hour": 8, "minute": 24}
